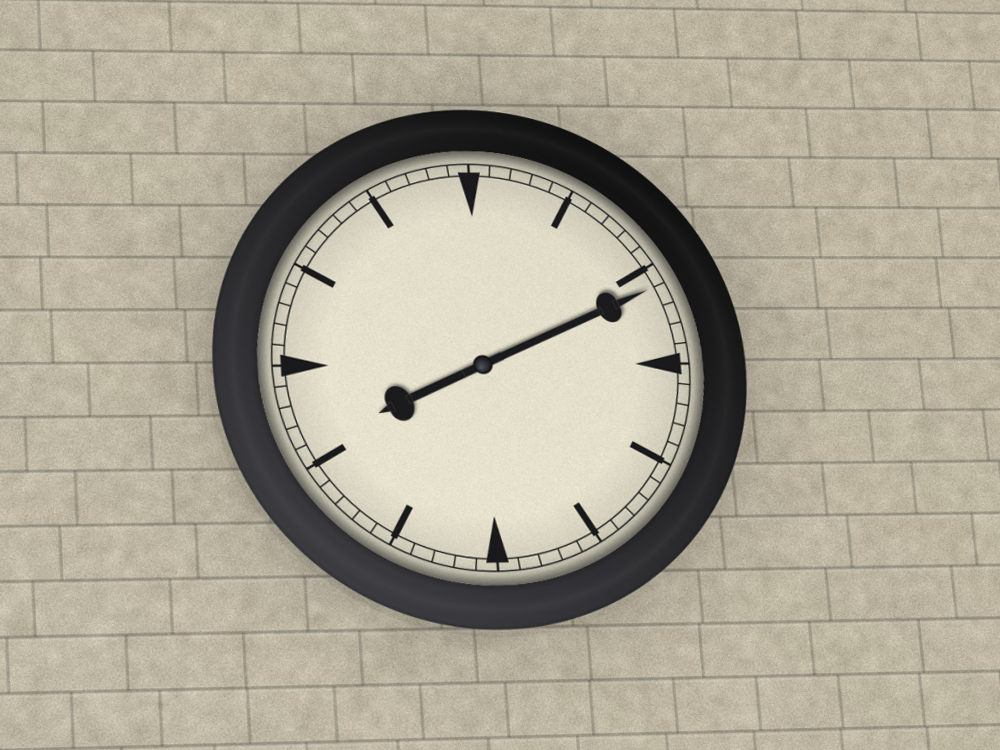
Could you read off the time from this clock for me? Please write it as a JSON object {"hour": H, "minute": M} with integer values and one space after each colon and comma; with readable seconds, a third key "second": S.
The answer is {"hour": 8, "minute": 11}
